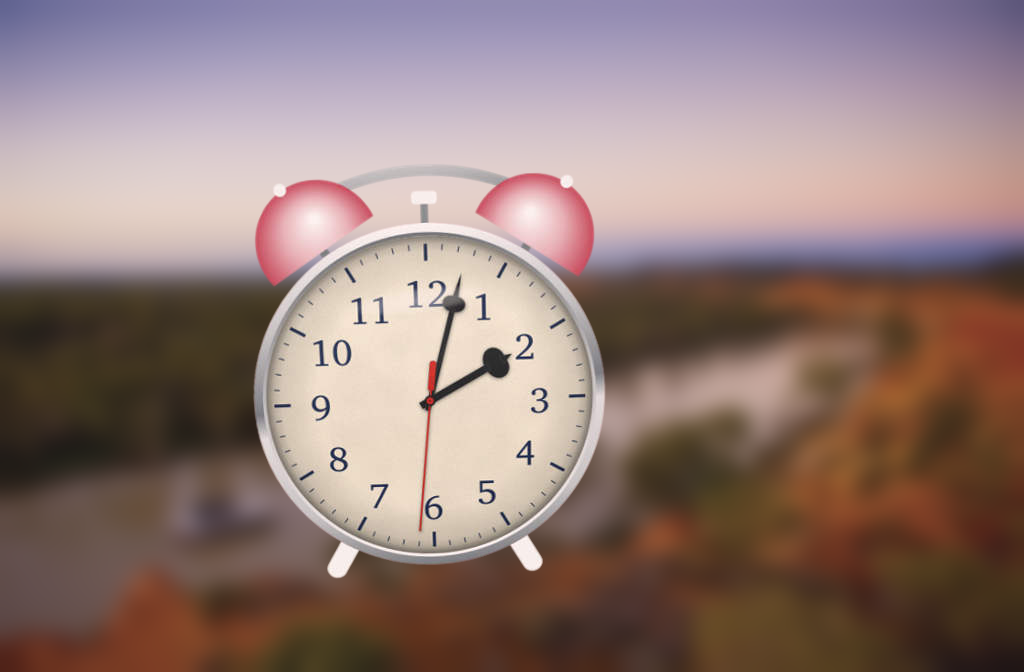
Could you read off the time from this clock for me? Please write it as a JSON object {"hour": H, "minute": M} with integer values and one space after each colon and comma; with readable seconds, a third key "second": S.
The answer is {"hour": 2, "minute": 2, "second": 31}
